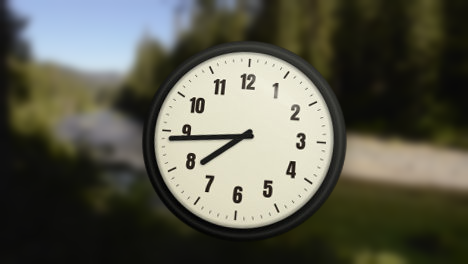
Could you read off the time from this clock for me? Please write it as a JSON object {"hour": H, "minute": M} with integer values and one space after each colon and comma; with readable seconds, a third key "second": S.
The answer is {"hour": 7, "minute": 44}
